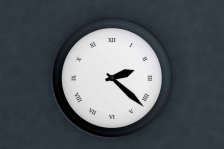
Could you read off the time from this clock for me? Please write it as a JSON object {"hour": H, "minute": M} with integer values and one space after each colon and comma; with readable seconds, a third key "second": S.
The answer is {"hour": 2, "minute": 22}
